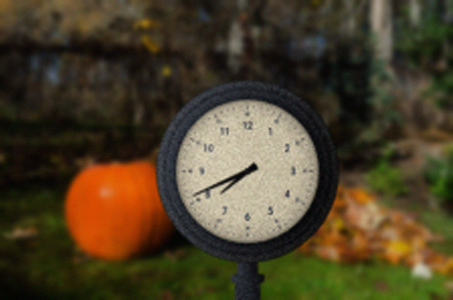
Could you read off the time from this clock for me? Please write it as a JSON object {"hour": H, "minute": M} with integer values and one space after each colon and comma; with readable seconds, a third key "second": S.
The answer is {"hour": 7, "minute": 41}
